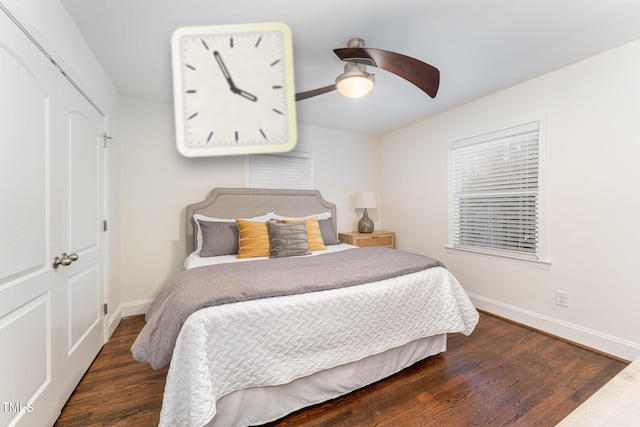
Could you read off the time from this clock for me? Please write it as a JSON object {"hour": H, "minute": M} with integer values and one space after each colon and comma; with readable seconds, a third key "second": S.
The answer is {"hour": 3, "minute": 56}
